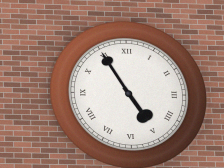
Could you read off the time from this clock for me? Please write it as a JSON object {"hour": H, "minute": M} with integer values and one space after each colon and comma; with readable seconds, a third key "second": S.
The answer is {"hour": 4, "minute": 55}
